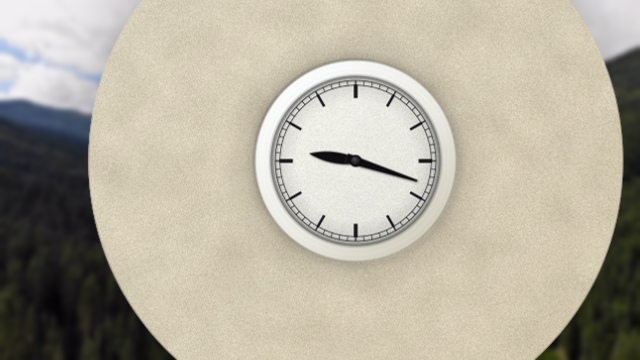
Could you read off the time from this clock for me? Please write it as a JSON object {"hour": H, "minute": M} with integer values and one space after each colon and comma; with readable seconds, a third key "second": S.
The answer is {"hour": 9, "minute": 18}
